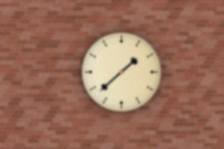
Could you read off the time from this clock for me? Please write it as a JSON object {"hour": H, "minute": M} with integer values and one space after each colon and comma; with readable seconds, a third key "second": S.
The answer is {"hour": 1, "minute": 38}
